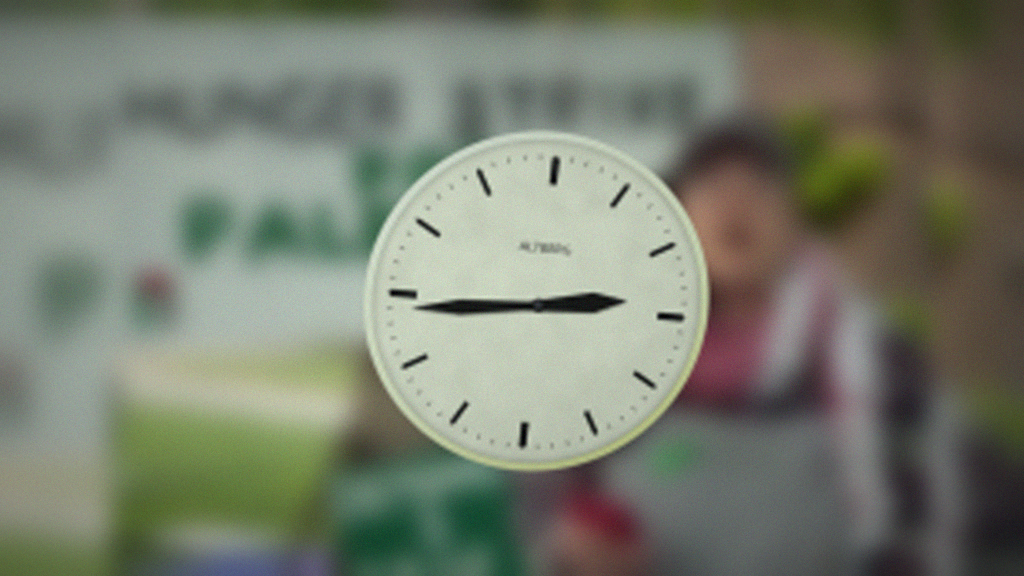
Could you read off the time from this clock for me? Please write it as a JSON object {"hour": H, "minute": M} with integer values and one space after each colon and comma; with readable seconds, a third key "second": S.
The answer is {"hour": 2, "minute": 44}
